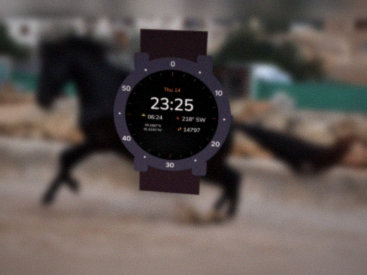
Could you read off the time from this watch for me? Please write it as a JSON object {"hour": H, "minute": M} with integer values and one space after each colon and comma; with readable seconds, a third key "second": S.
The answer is {"hour": 23, "minute": 25}
